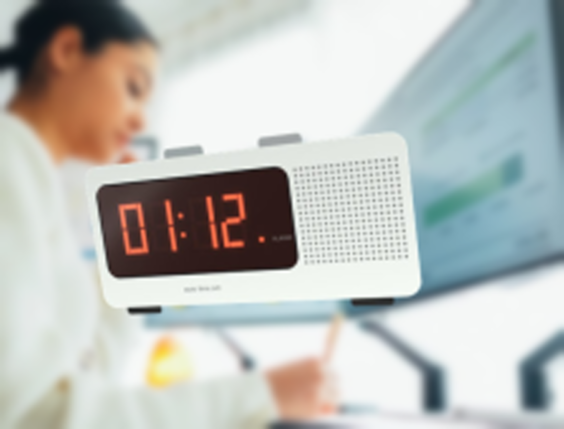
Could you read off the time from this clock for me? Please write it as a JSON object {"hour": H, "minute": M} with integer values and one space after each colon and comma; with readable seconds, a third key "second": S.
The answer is {"hour": 1, "minute": 12}
